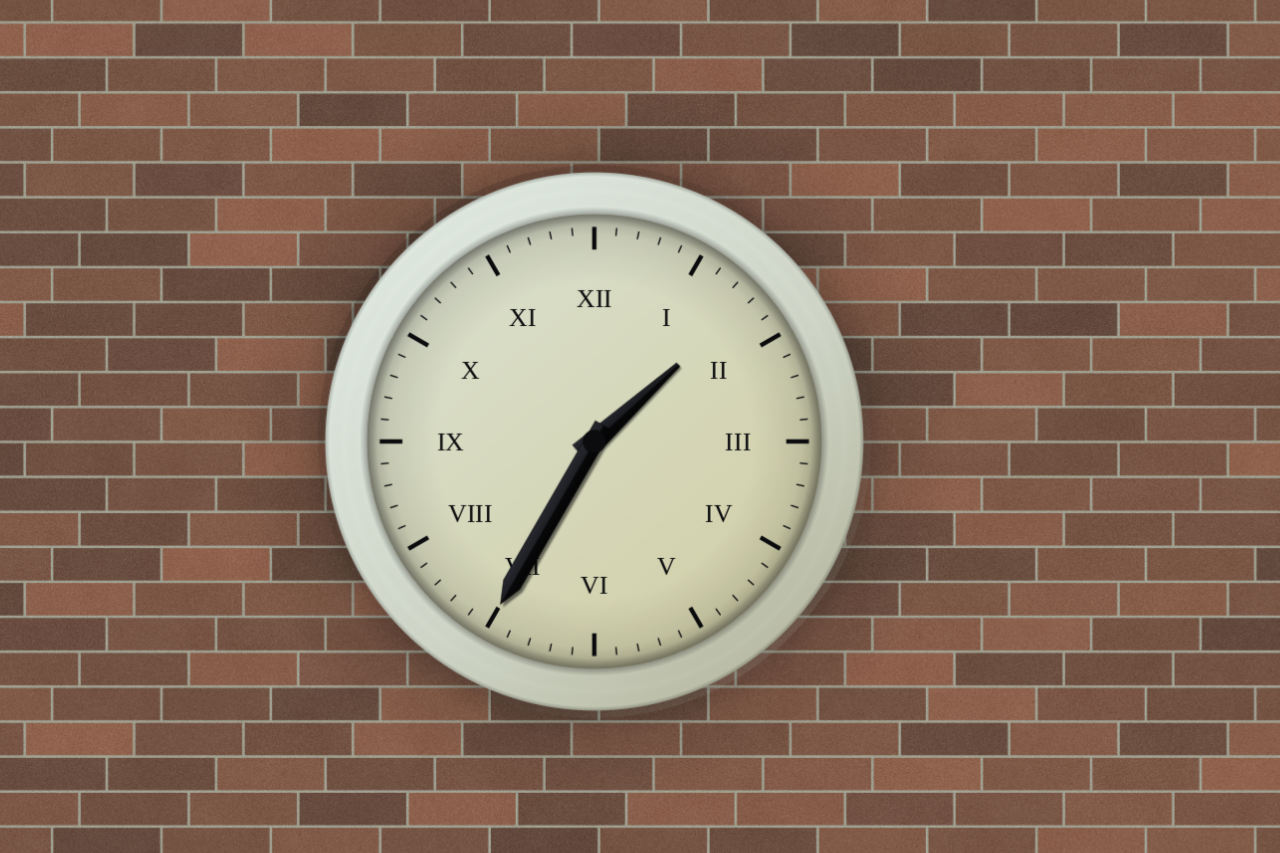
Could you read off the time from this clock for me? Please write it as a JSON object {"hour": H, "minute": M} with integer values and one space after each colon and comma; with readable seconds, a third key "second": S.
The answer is {"hour": 1, "minute": 35}
